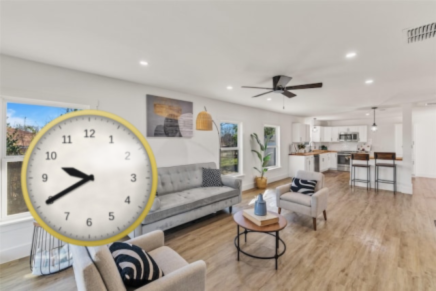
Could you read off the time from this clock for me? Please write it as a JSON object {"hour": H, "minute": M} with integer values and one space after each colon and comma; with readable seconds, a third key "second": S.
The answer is {"hour": 9, "minute": 40}
